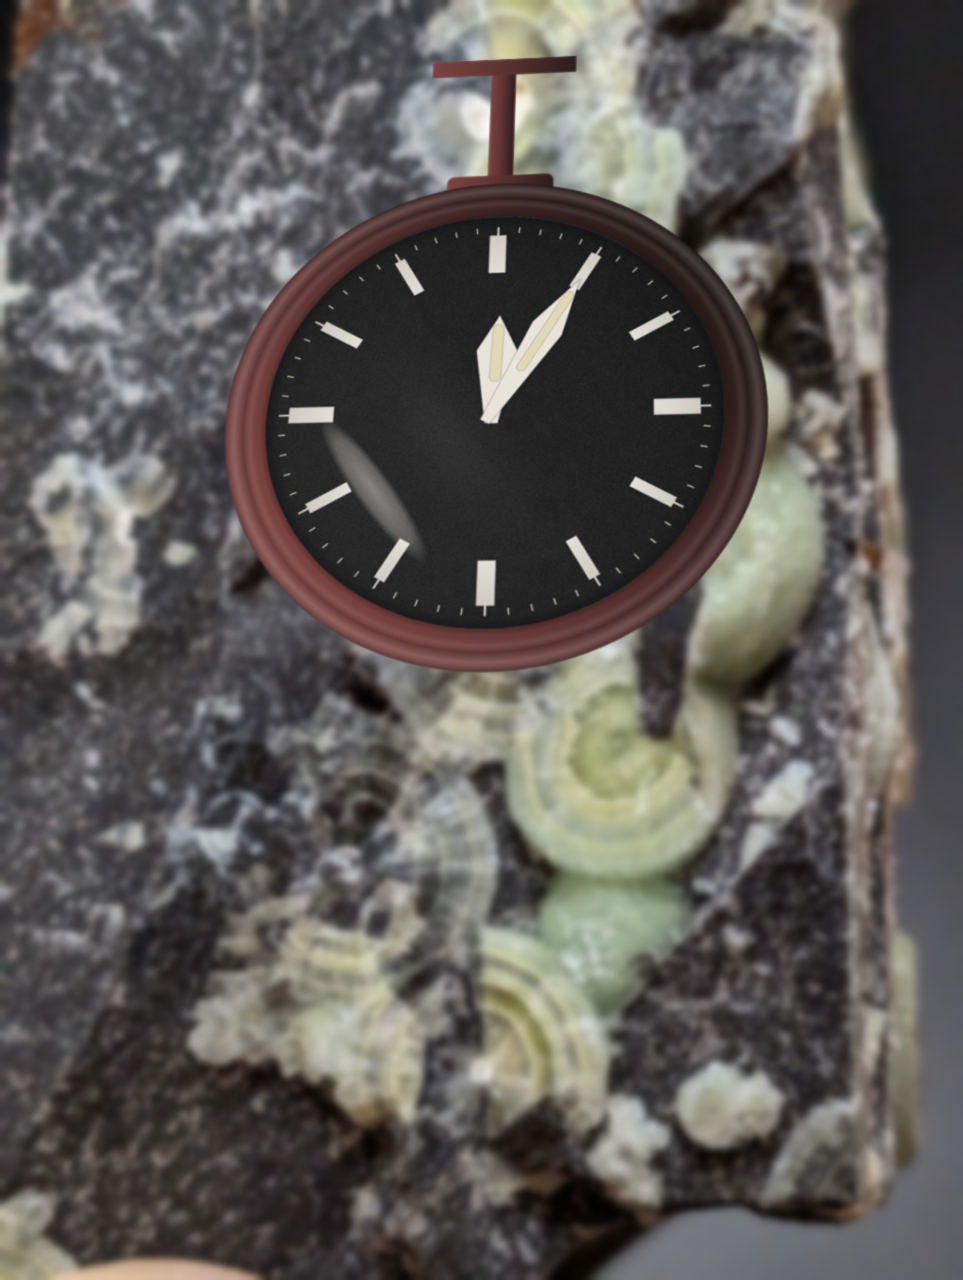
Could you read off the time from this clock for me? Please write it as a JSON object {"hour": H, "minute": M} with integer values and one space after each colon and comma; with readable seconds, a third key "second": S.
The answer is {"hour": 12, "minute": 5}
